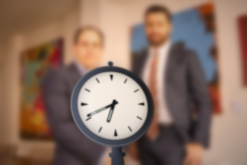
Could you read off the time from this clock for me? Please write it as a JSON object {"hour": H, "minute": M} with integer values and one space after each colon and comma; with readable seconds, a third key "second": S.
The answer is {"hour": 6, "minute": 41}
